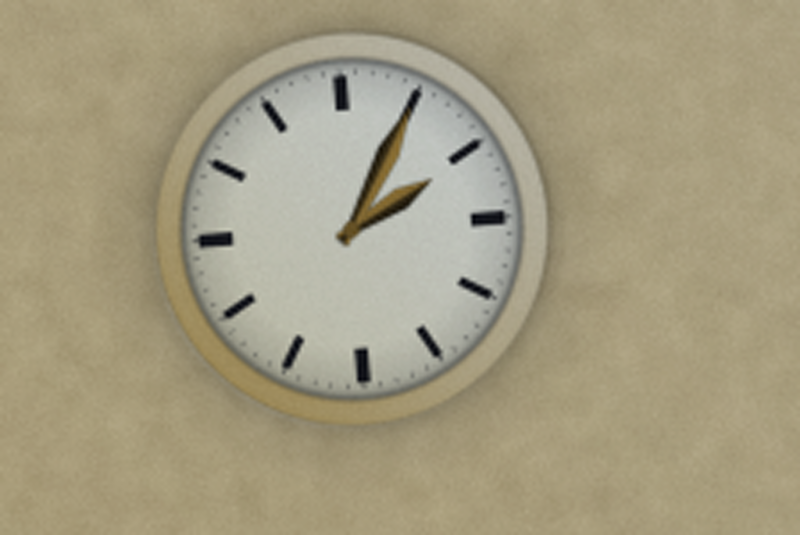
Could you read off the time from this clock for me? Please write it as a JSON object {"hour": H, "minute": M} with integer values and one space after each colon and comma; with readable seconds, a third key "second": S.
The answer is {"hour": 2, "minute": 5}
